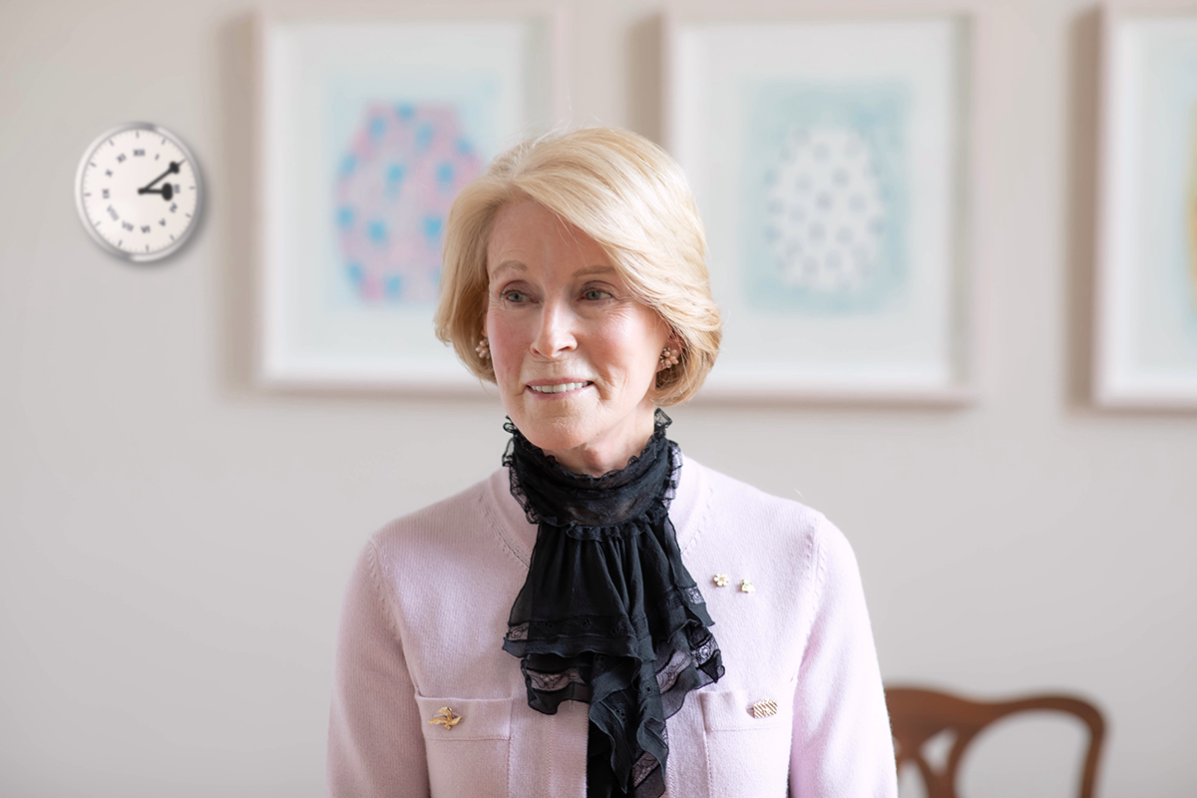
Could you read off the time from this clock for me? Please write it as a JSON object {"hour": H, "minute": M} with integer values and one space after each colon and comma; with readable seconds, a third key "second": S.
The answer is {"hour": 3, "minute": 10}
